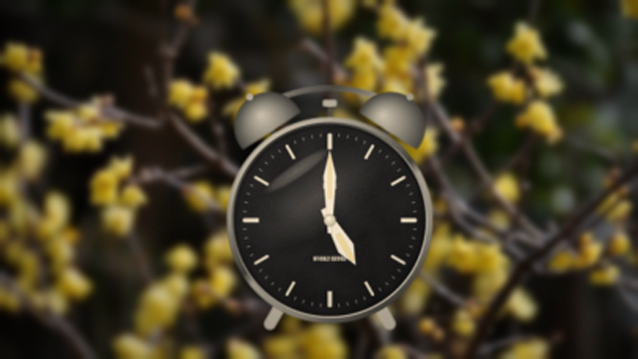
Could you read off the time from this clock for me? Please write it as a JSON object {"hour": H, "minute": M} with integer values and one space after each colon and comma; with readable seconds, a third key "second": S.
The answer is {"hour": 5, "minute": 0}
